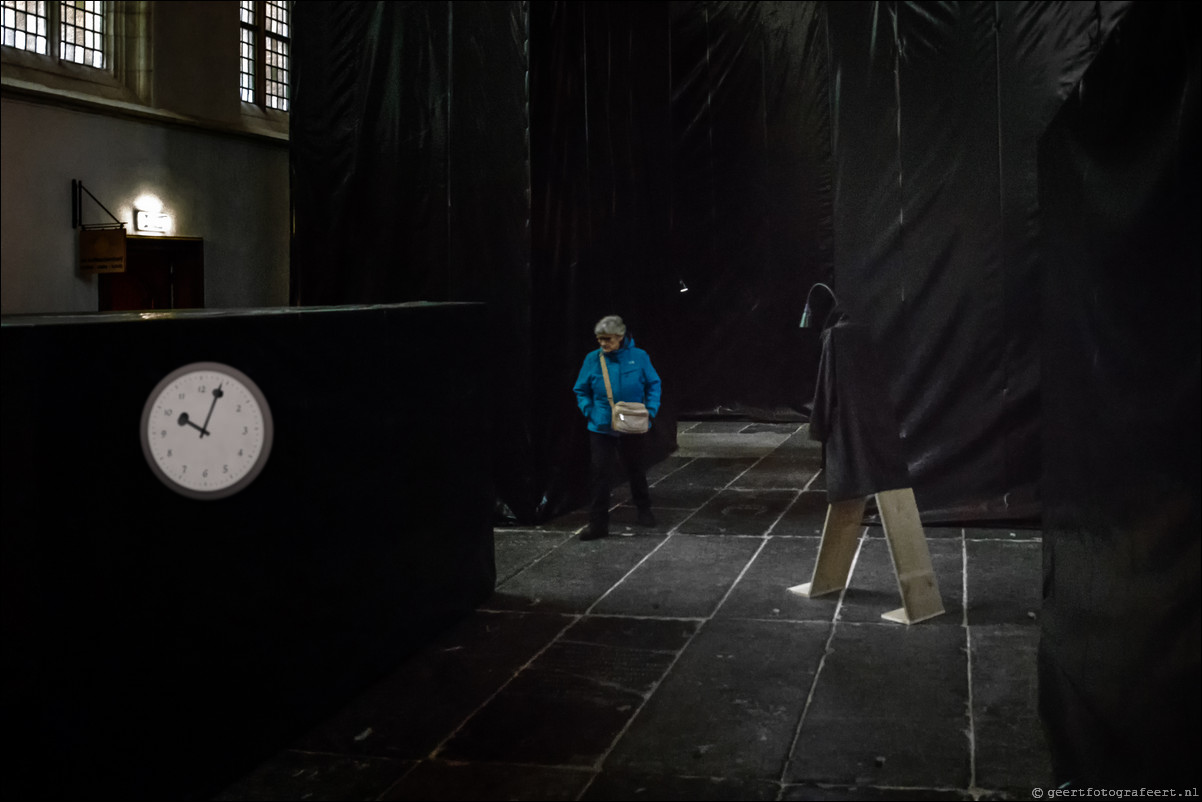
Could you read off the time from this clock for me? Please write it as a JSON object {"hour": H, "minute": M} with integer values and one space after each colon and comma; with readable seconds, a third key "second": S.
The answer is {"hour": 10, "minute": 4}
